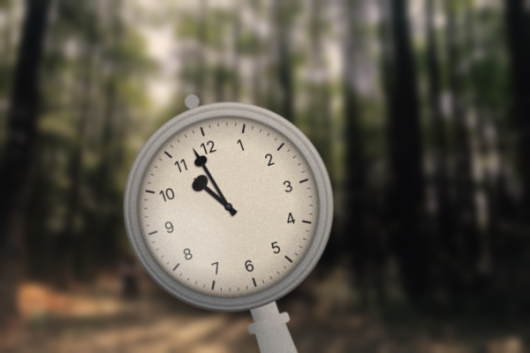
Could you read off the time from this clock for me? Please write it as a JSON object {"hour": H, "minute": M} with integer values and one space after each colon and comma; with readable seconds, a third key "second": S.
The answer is {"hour": 10, "minute": 58}
